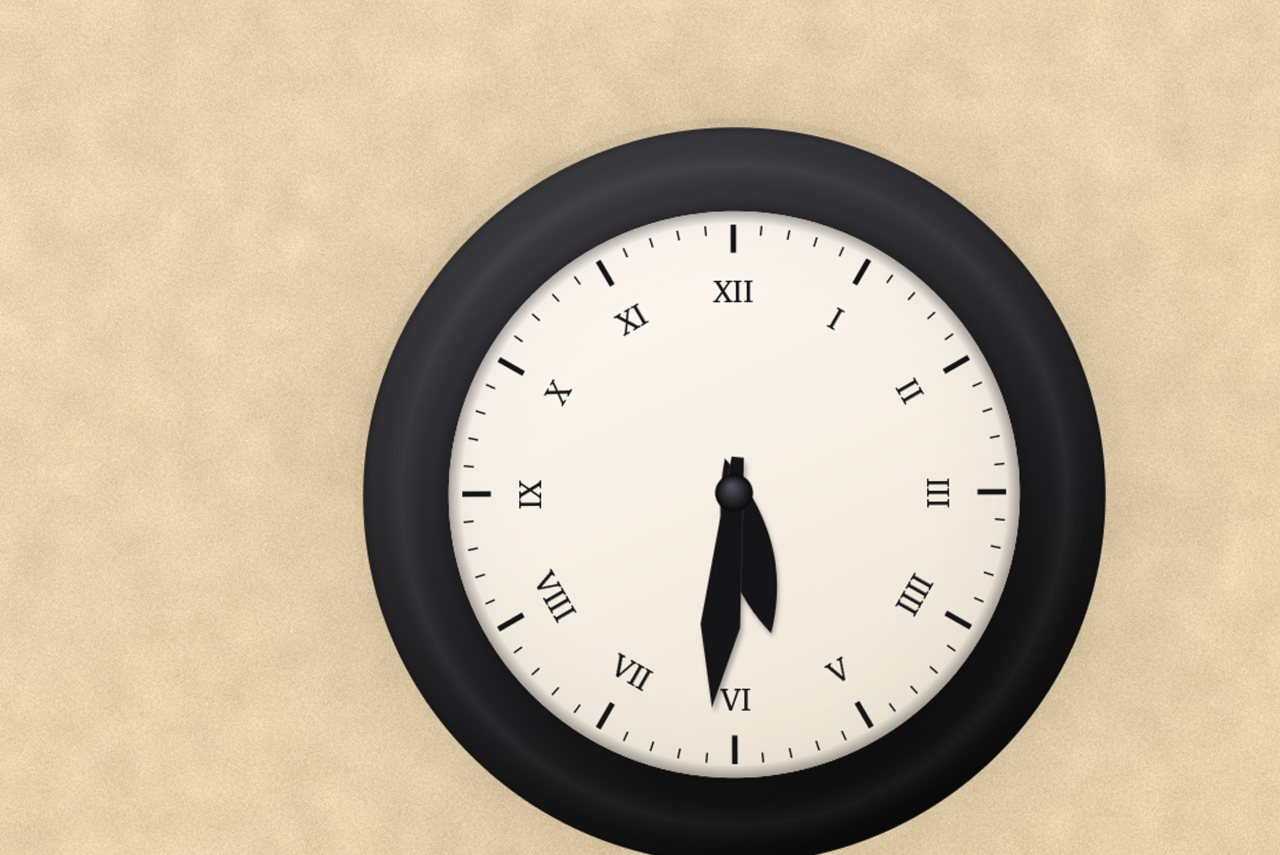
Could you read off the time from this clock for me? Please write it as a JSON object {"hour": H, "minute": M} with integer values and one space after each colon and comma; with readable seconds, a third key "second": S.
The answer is {"hour": 5, "minute": 31}
